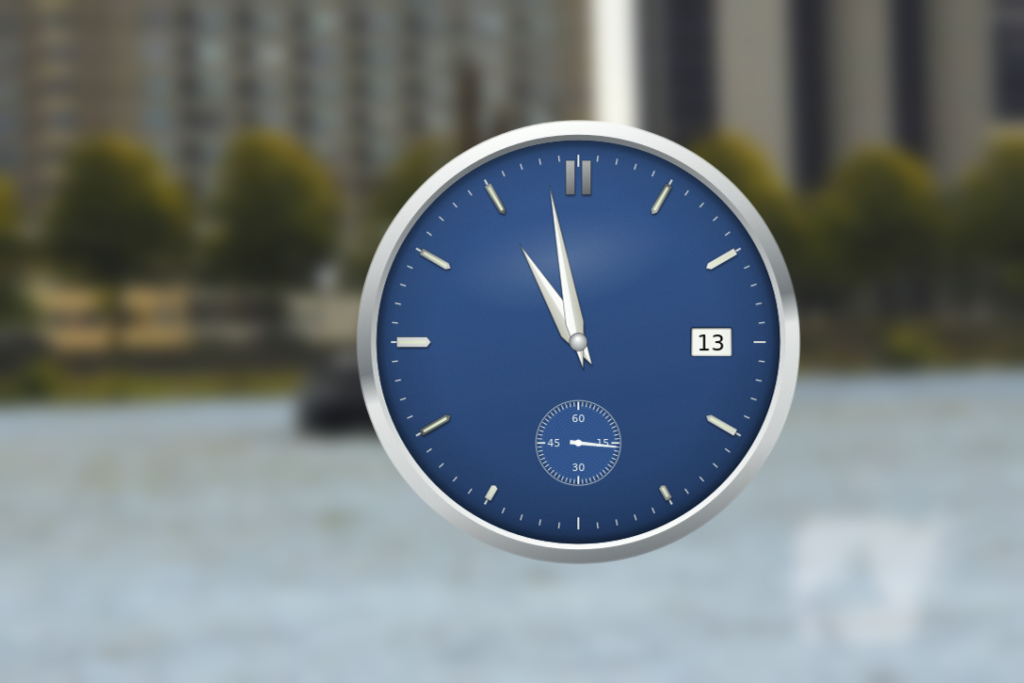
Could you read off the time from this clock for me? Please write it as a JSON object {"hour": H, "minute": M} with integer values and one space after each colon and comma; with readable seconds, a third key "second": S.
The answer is {"hour": 10, "minute": 58, "second": 16}
